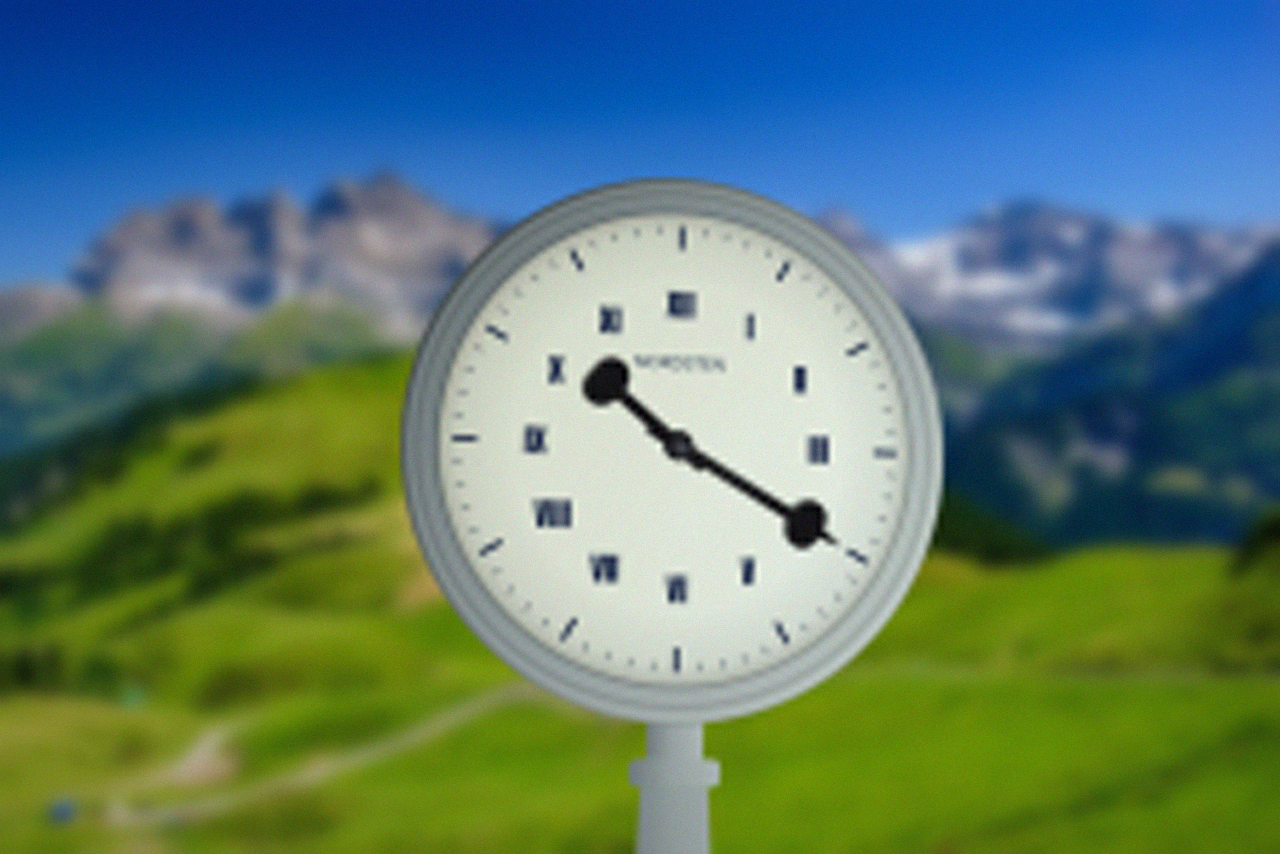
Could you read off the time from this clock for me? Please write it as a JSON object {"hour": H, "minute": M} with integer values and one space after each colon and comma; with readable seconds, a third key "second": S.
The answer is {"hour": 10, "minute": 20}
